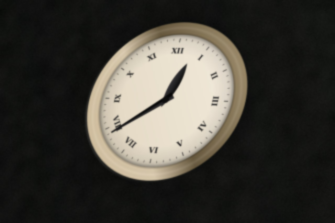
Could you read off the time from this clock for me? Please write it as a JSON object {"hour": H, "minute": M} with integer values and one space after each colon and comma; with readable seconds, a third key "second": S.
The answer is {"hour": 12, "minute": 39}
